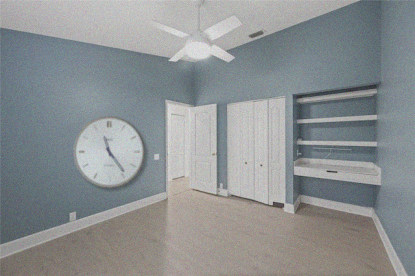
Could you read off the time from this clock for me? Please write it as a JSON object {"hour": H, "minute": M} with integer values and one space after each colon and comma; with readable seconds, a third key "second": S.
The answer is {"hour": 11, "minute": 24}
